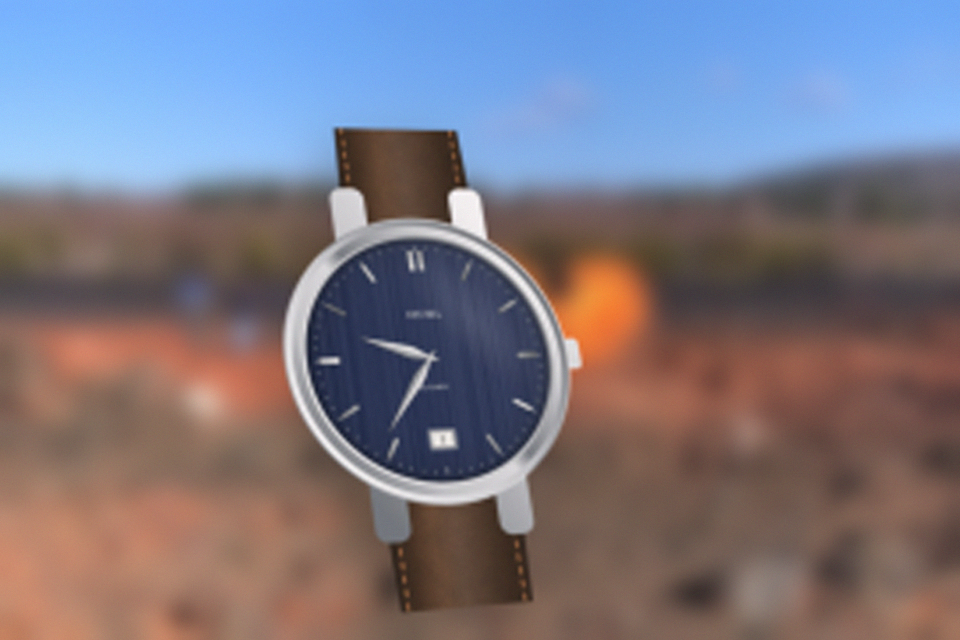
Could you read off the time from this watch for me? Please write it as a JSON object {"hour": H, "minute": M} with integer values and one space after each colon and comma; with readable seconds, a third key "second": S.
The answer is {"hour": 9, "minute": 36}
